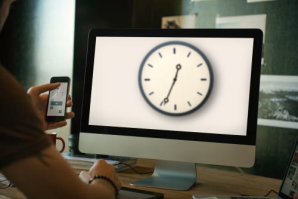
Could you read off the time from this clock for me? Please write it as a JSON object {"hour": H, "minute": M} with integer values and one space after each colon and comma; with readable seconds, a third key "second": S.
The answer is {"hour": 12, "minute": 34}
